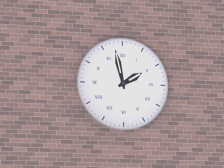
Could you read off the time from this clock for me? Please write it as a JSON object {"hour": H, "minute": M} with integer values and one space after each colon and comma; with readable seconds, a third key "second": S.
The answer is {"hour": 1, "minute": 58}
